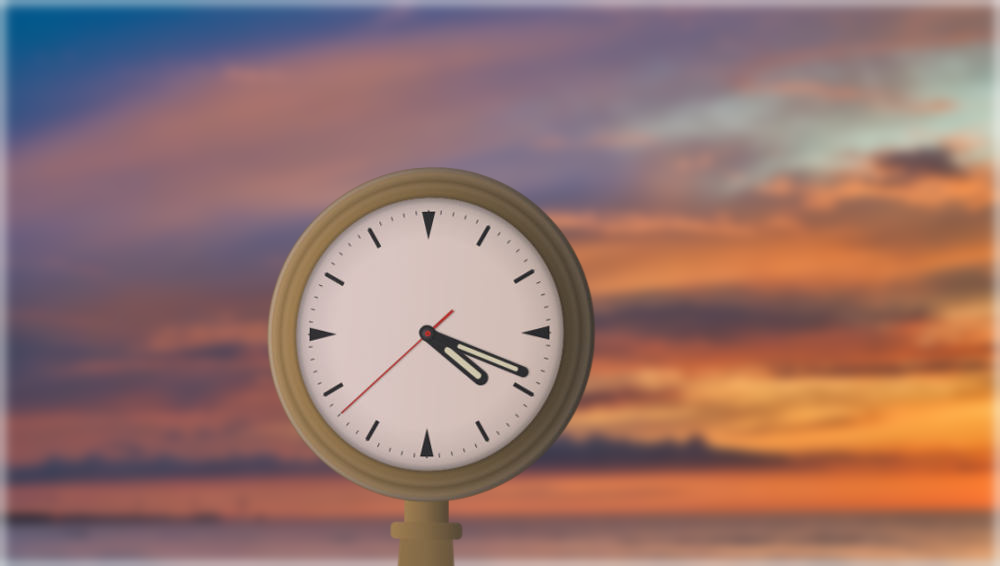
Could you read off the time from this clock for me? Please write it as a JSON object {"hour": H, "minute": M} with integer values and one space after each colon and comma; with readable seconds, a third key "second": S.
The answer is {"hour": 4, "minute": 18, "second": 38}
